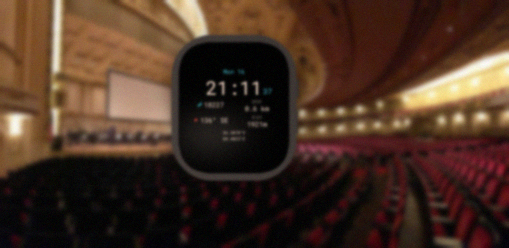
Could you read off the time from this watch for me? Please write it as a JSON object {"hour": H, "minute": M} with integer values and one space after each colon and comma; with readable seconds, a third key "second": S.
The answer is {"hour": 21, "minute": 11}
